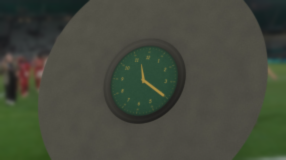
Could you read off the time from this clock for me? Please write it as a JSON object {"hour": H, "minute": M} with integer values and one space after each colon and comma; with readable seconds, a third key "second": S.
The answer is {"hour": 11, "minute": 20}
